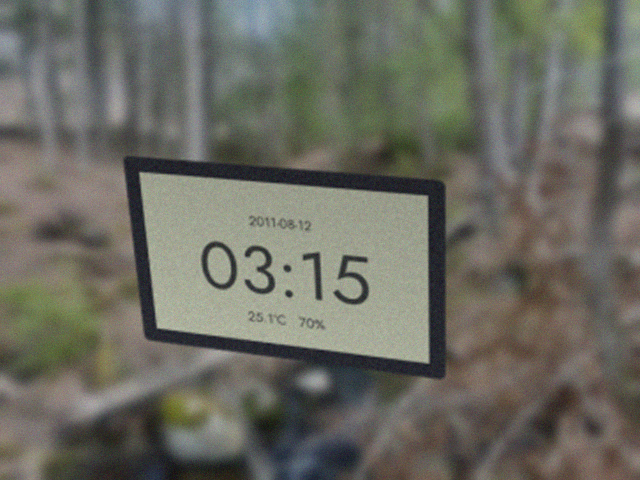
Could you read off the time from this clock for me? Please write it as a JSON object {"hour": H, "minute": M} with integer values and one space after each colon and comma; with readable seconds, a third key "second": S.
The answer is {"hour": 3, "minute": 15}
